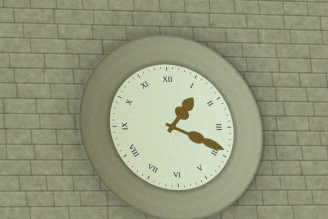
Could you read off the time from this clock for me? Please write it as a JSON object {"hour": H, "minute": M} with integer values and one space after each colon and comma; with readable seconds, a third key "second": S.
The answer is {"hour": 1, "minute": 19}
